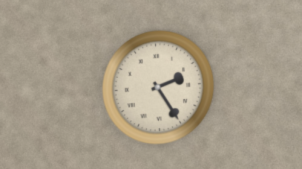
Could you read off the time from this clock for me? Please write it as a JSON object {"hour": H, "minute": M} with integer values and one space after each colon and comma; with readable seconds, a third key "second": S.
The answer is {"hour": 2, "minute": 25}
